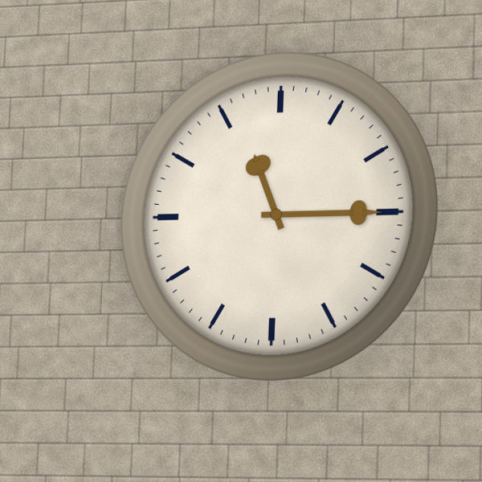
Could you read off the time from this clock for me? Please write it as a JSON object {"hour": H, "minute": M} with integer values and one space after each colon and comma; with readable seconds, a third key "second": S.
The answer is {"hour": 11, "minute": 15}
